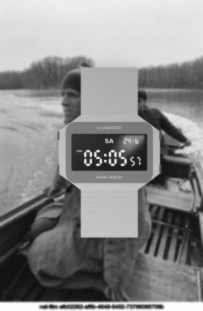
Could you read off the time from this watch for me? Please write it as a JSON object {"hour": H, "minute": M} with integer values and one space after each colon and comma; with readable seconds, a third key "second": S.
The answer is {"hour": 5, "minute": 5, "second": 57}
